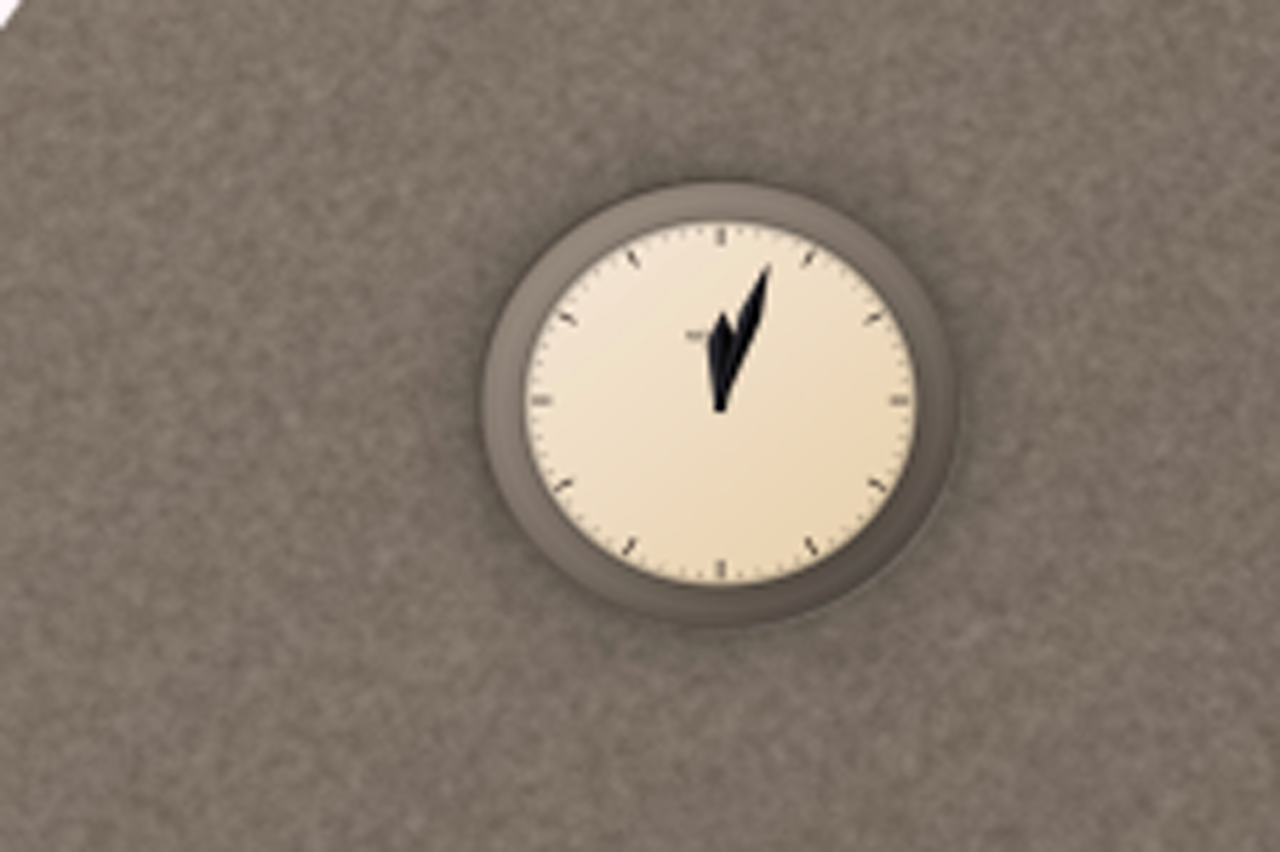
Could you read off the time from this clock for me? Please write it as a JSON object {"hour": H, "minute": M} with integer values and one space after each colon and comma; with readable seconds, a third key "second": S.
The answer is {"hour": 12, "minute": 3}
